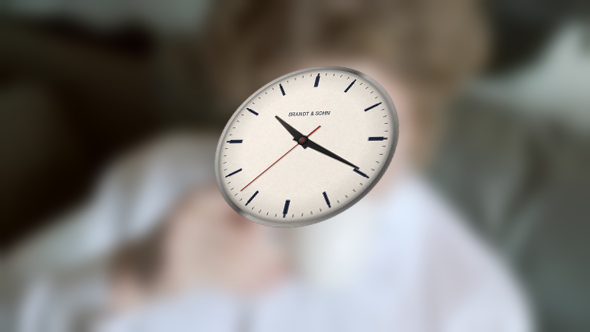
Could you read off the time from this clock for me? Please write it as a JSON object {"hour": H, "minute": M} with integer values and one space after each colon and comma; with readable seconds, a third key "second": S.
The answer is {"hour": 10, "minute": 19, "second": 37}
